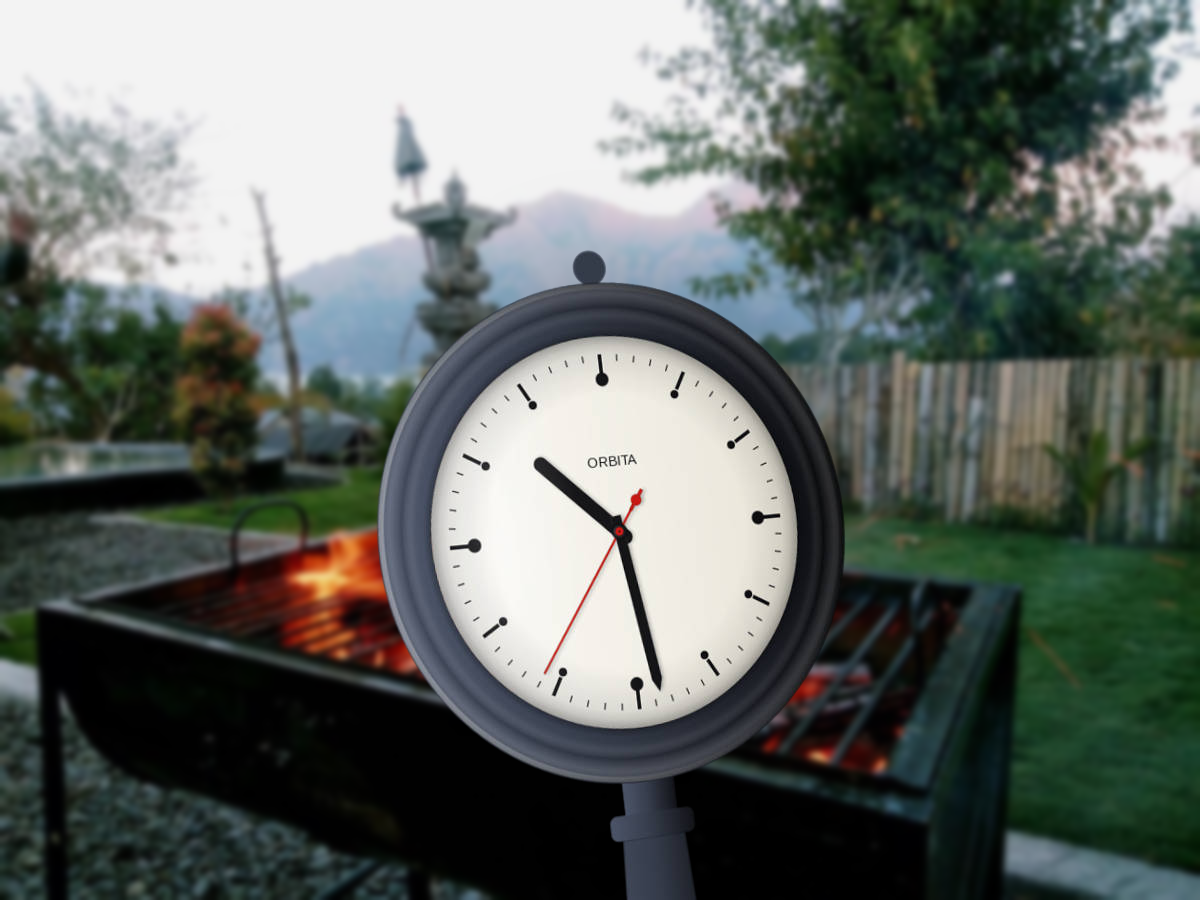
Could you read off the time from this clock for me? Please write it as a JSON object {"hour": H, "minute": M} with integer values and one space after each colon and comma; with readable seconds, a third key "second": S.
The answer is {"hour": 10, "minute": 28, "second": 36}
